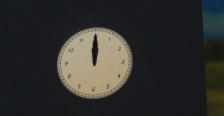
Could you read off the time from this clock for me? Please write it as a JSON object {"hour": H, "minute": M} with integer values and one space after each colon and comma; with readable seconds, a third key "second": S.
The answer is {"hour": 12, "minute": 0}
